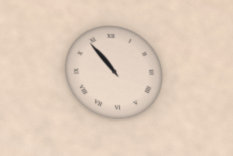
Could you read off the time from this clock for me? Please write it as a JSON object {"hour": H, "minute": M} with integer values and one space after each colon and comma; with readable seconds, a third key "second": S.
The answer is {"hour": 10, "minute": 54}
